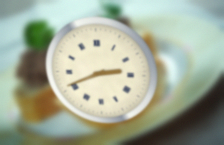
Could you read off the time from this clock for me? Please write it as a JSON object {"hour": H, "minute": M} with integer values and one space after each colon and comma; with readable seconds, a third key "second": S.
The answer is {"hour": 2, "minute": 41}
